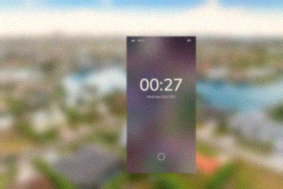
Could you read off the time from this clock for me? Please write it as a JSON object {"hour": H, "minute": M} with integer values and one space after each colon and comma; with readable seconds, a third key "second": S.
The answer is {"hour": 0, "minute": 27}
